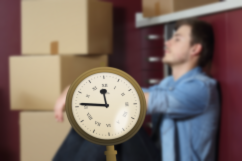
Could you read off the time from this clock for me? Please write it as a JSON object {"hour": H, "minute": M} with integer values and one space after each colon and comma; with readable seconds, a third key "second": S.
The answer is {"hour": 11, "minute": 46}
